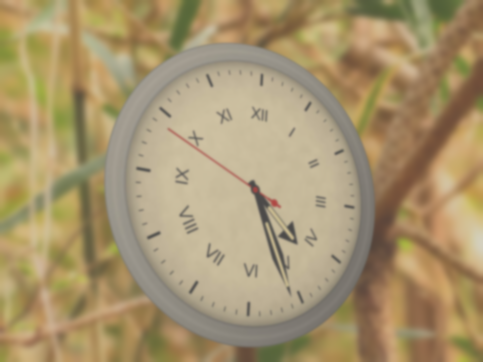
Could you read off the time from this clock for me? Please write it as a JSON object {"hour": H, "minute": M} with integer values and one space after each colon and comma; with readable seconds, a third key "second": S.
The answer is {"hour": 4, "minute": 25, "second": 49}
